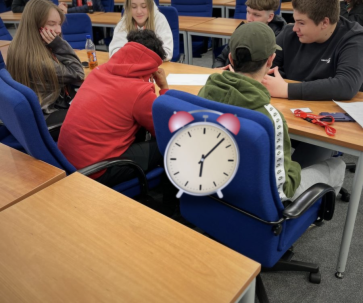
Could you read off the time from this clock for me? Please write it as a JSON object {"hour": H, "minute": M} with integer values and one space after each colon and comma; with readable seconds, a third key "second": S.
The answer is {"hour": 6, "minute": 7}
